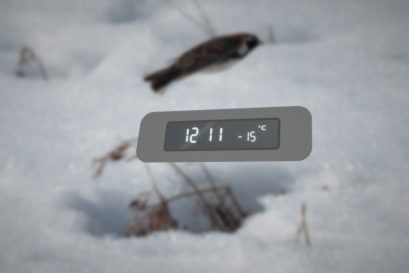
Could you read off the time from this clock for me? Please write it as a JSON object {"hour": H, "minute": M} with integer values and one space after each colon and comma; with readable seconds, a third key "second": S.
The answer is {"hour": 12, "minute": 11}
